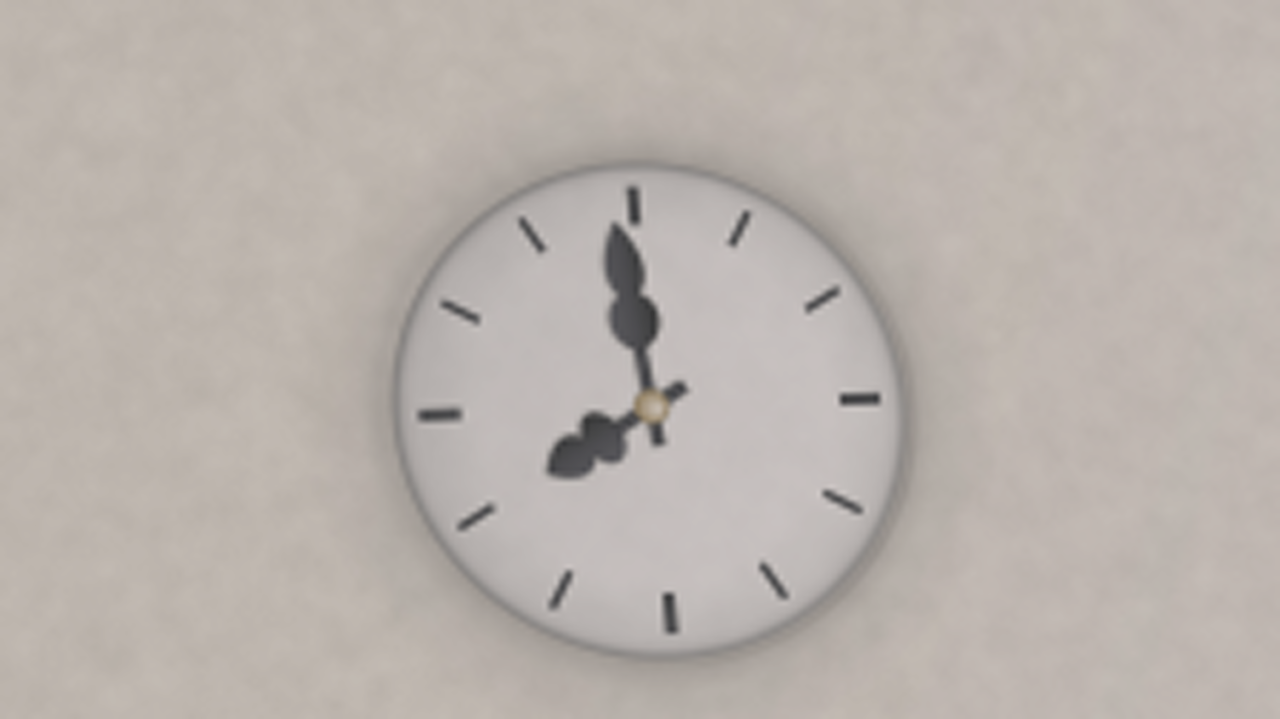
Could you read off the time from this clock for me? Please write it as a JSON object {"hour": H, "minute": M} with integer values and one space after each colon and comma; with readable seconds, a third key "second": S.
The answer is {"hour": 7, "minute": 59}
